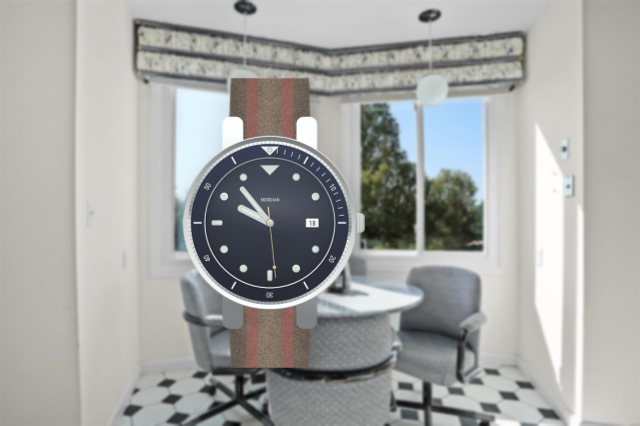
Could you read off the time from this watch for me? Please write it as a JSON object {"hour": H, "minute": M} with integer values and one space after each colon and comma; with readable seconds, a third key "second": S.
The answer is {"hour": 9, "minute": 53, "second": 29}
